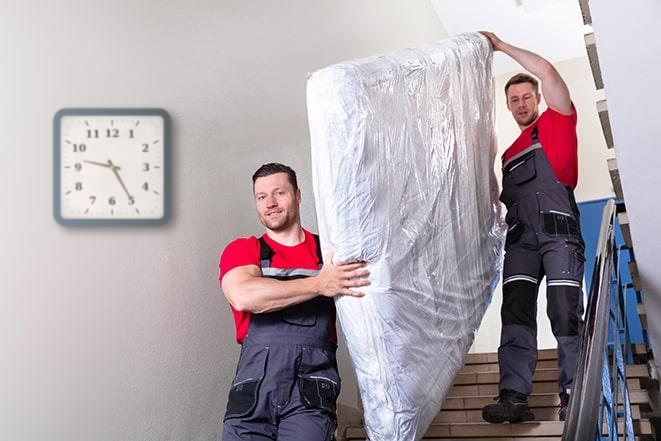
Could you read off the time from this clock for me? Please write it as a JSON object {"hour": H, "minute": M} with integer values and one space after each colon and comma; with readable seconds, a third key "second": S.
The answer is {"hour": 9, "minute": 25}
